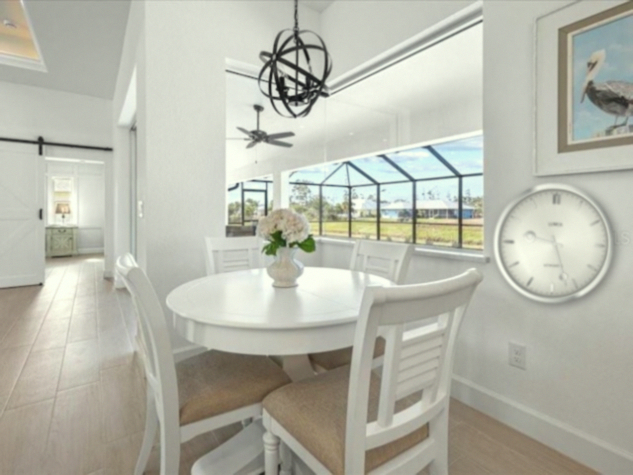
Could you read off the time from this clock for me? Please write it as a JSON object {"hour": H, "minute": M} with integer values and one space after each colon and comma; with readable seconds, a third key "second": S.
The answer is {"hour": 9, "minute": 27}
